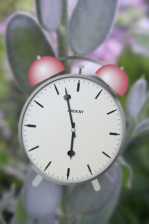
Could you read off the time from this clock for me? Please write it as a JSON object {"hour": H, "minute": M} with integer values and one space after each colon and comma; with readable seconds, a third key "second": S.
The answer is {"hour": 5, "minute": 57}
